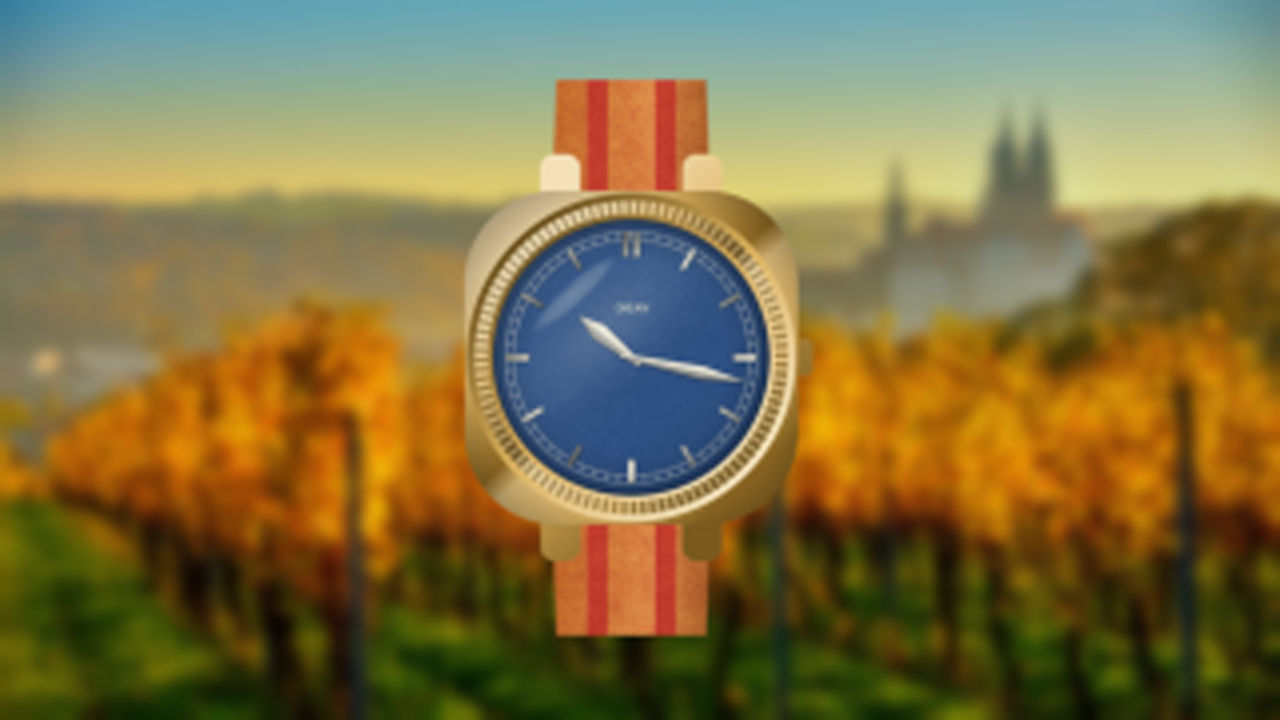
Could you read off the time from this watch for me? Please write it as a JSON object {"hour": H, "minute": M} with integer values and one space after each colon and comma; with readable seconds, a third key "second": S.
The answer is {"hour": 10, "minute": 17}
